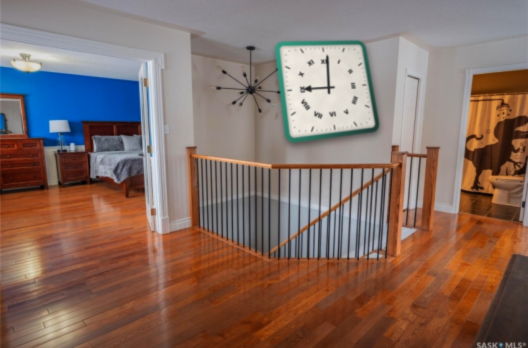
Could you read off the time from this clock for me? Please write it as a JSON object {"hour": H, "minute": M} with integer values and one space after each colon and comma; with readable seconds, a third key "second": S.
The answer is {"hour": 9, "minute": 1}
